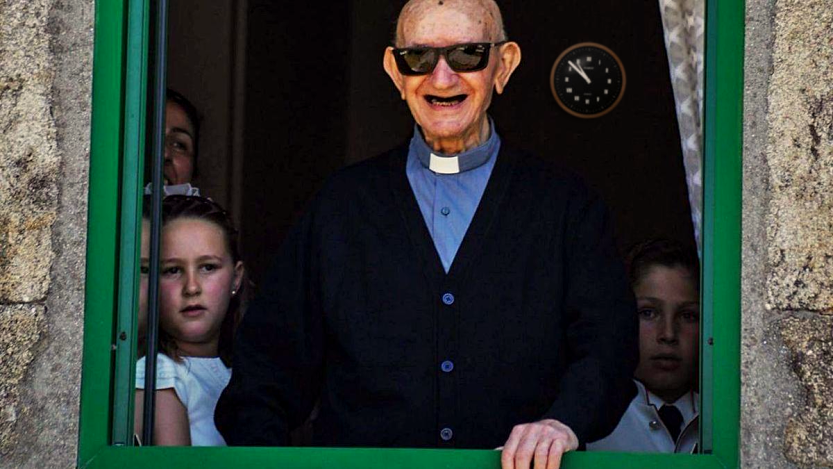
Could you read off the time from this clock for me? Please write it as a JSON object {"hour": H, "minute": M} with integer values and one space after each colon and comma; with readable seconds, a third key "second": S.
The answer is {"hour": 10, "minute": 52}
